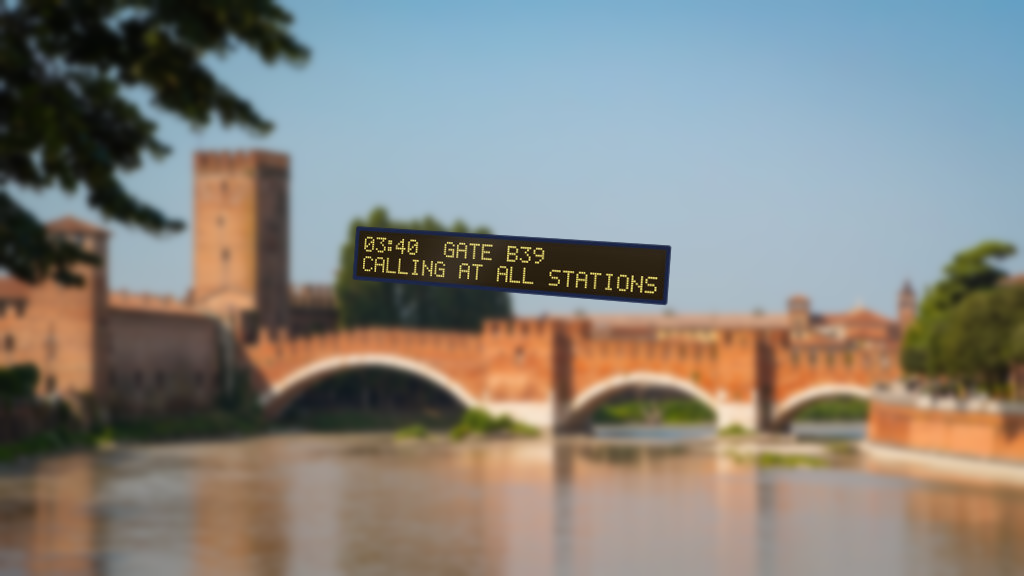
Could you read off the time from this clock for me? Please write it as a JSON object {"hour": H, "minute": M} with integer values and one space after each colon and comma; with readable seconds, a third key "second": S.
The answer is {"hour": 3, "minute": 40}
